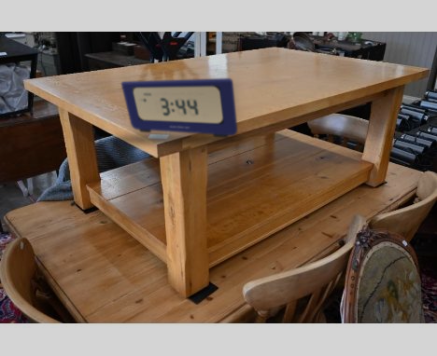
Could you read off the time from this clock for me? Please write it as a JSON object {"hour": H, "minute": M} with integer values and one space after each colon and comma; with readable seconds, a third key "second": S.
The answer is {"hour": 3, "minute": 44}
